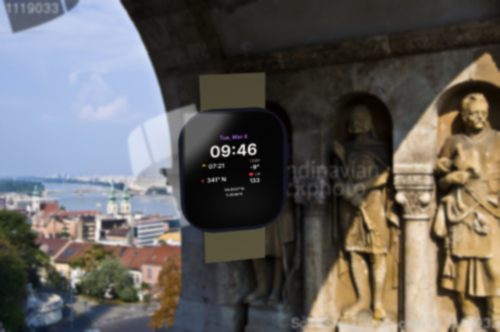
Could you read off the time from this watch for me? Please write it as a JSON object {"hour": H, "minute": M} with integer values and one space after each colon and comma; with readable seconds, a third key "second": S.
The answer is {"hour": 9, "minute": 46}
